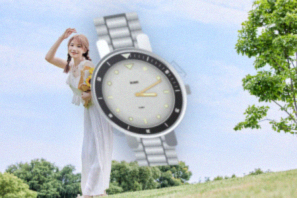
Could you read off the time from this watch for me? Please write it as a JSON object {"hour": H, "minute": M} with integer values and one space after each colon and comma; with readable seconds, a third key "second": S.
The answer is {"hour": 3, "minute": 11}
